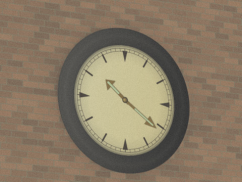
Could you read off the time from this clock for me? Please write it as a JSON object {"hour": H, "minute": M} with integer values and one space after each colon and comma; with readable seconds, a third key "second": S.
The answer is {"hour": 10, "minute": 21}
